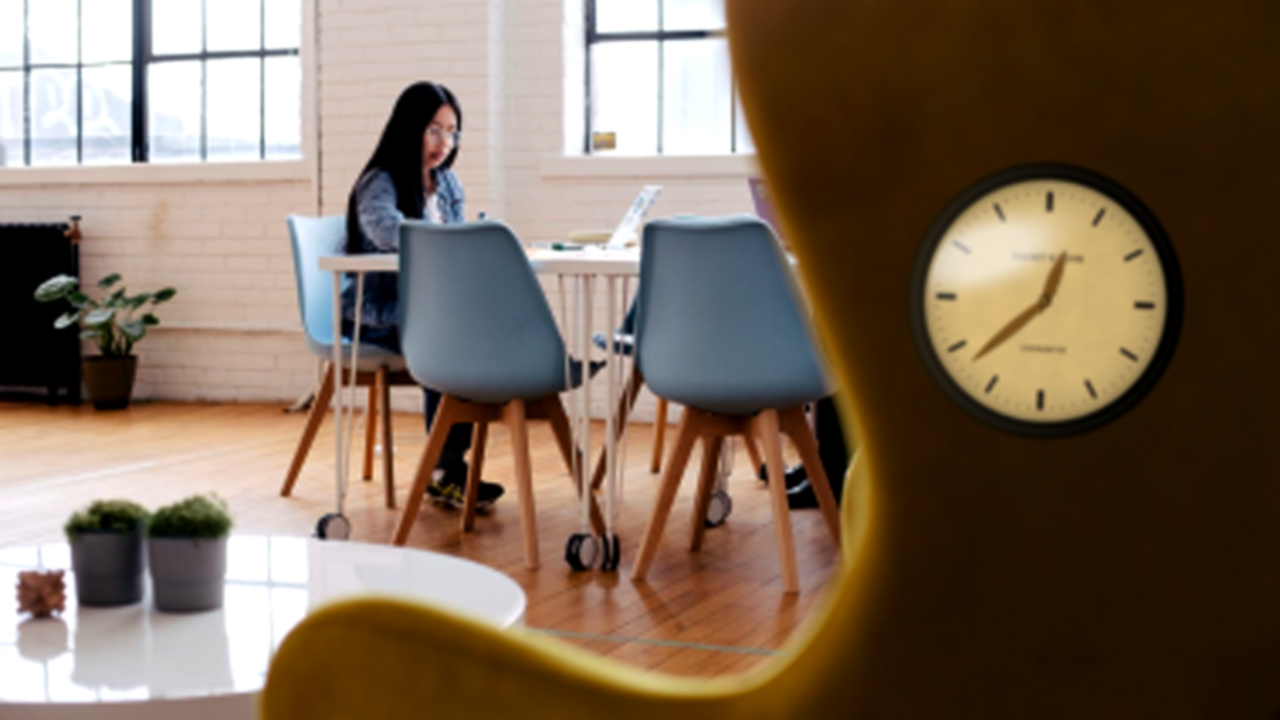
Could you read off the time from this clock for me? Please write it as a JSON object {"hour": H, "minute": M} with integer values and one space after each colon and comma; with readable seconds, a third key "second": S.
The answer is {"hour": 12, "minute": 38}
